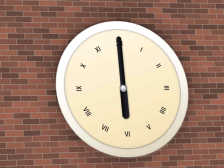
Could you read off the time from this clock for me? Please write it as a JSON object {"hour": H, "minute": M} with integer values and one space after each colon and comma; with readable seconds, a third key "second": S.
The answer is {"hour": 6, "minute": 0}
